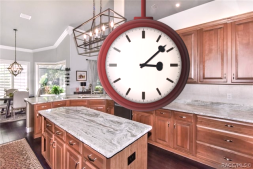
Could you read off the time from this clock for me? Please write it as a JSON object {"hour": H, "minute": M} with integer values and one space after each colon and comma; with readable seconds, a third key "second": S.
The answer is {"hour": 3, "minute": 8}
